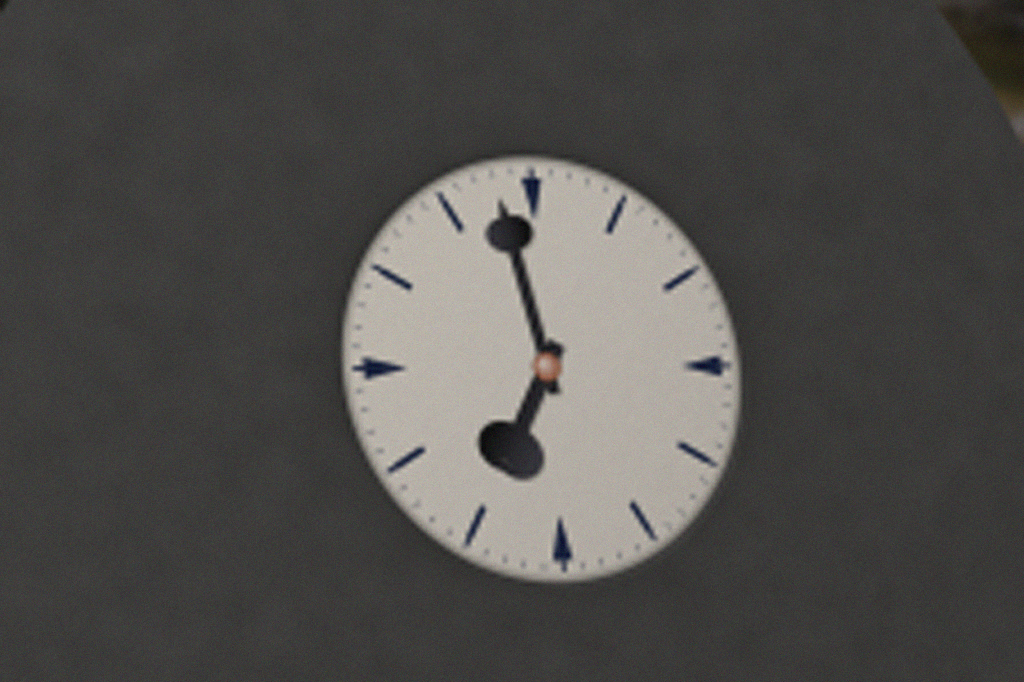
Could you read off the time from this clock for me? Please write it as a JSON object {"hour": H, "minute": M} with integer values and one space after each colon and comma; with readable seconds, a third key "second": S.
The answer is {"hour": 6, "minute": 58}
